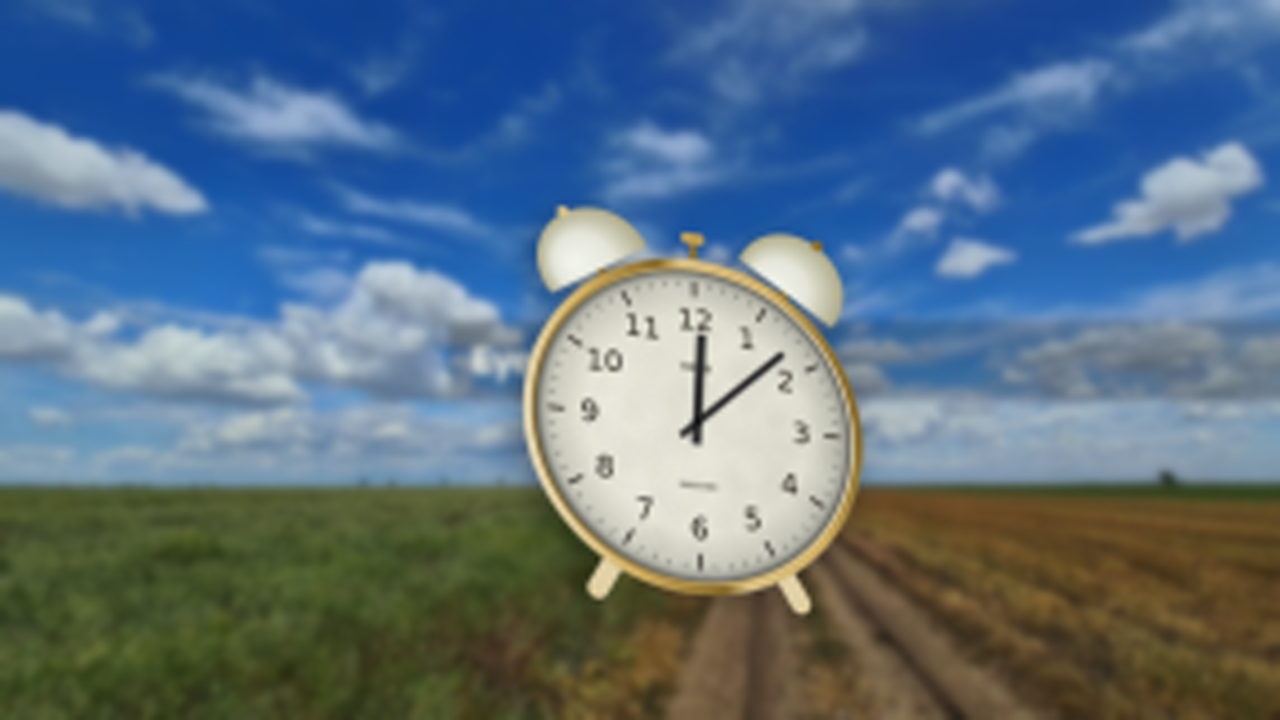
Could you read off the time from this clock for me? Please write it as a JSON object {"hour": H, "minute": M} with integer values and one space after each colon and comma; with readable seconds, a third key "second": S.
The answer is {"hour": 12, "minute": 8}
